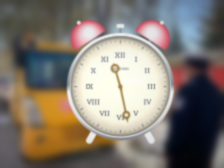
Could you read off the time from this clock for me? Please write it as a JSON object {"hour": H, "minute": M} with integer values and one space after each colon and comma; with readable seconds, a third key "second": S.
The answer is {"hour": 11, "minute": 28}
